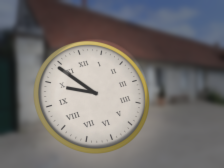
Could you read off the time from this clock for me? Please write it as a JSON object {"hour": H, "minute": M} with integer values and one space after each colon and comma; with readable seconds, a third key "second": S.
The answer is {"hour": 9, "minute": 54}
